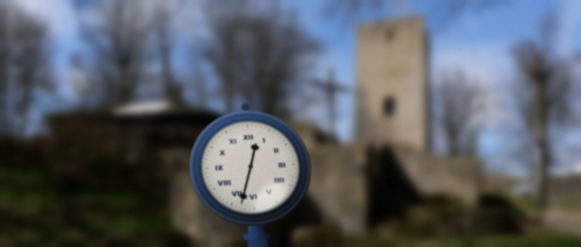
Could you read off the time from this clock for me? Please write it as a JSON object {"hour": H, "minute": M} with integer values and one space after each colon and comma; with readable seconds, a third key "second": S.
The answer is {"hour": 12, "minute": 33}
